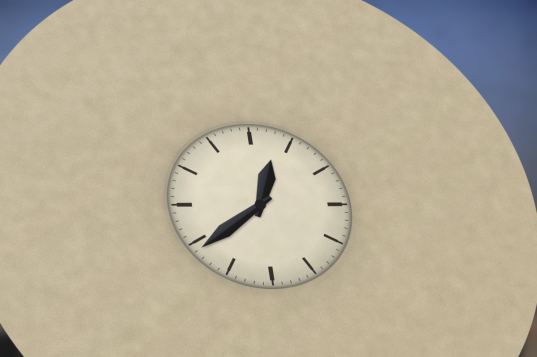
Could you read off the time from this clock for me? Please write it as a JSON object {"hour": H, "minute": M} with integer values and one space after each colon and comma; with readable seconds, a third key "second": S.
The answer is {"hour": 12, "minute": 39}
